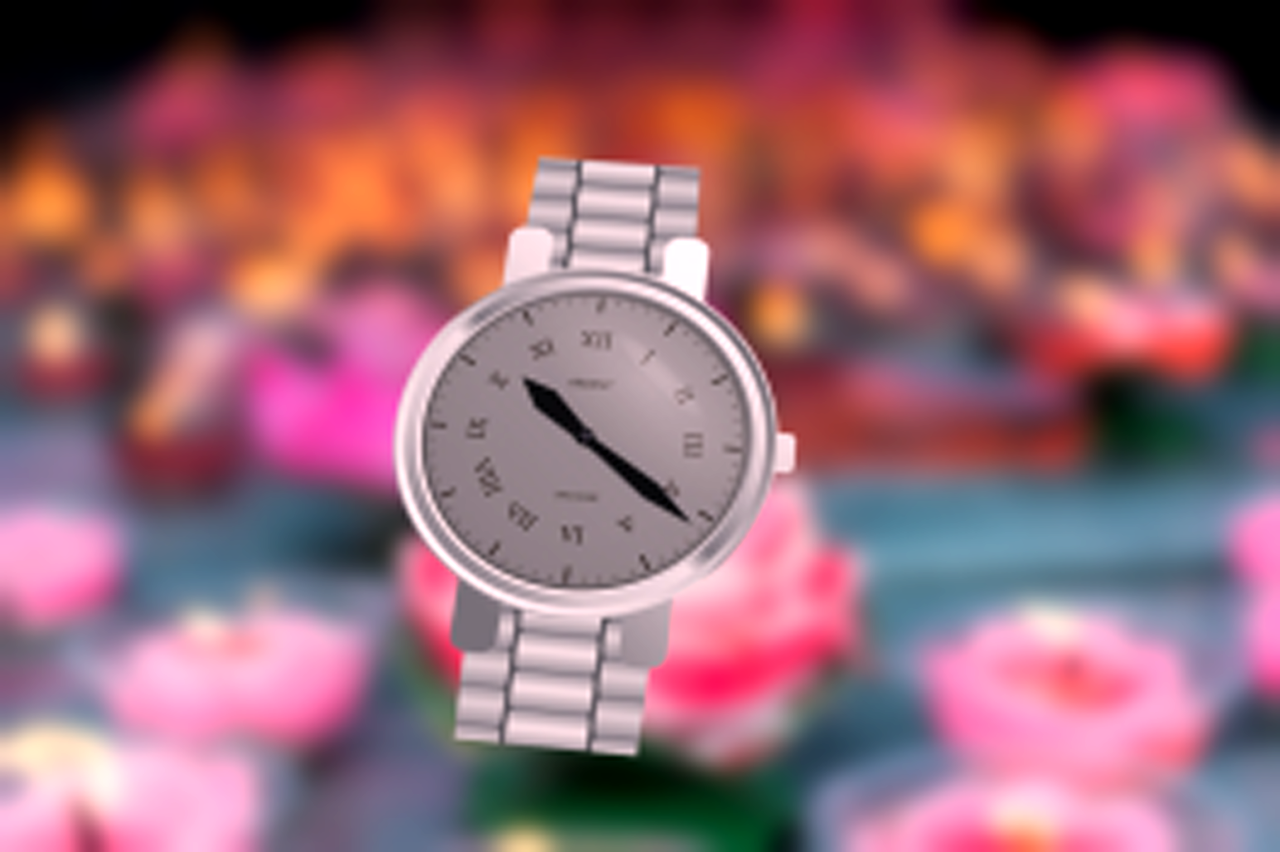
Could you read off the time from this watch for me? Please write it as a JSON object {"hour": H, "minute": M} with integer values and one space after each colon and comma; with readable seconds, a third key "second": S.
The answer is {"hour": 10, "minute": 21}
